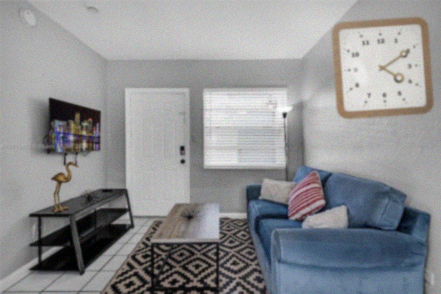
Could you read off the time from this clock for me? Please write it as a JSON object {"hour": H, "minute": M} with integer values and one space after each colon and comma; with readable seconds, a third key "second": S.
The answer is {"hour": 4, "minute": 10}
